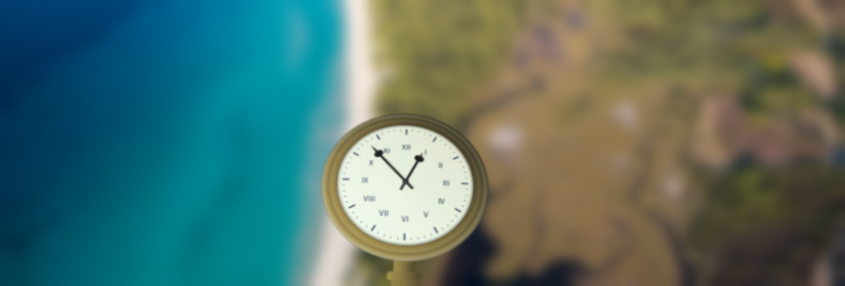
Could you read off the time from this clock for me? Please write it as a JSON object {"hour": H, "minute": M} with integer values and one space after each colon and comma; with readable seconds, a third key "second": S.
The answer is {"hour": 12, "minute": 53}
